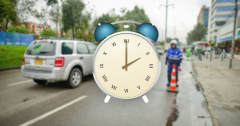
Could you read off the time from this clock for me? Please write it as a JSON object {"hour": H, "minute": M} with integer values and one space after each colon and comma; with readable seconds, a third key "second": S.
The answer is {"hour": 2, "minute": 0}
